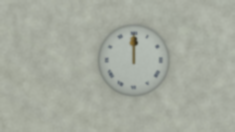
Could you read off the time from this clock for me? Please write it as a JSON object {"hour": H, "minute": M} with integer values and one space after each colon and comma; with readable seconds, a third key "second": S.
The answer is {"hour": 12, "minute": 0}
